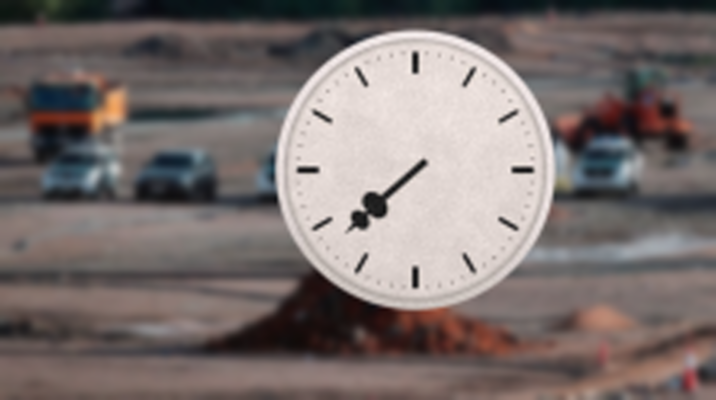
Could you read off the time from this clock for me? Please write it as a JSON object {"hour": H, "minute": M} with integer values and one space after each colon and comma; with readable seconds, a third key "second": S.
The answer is {"hour": 7, "minute": 38}
